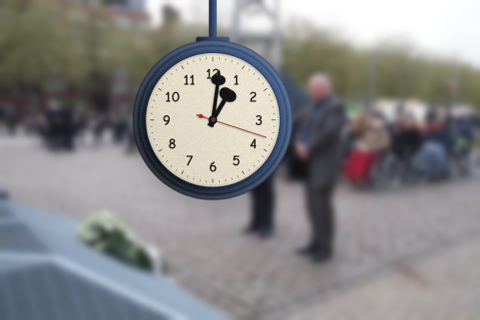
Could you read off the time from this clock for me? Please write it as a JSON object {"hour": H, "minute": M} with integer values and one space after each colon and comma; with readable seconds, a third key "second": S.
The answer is {"hour": 1, "minute": 1, "second": 18}
